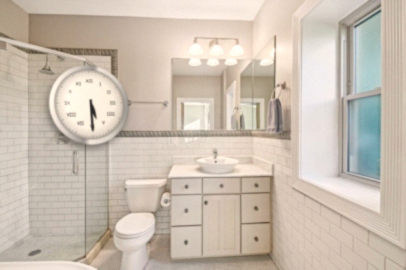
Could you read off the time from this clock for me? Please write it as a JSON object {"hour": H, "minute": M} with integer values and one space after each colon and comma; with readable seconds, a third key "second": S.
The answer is {"hour": 5, "minute": 30}
